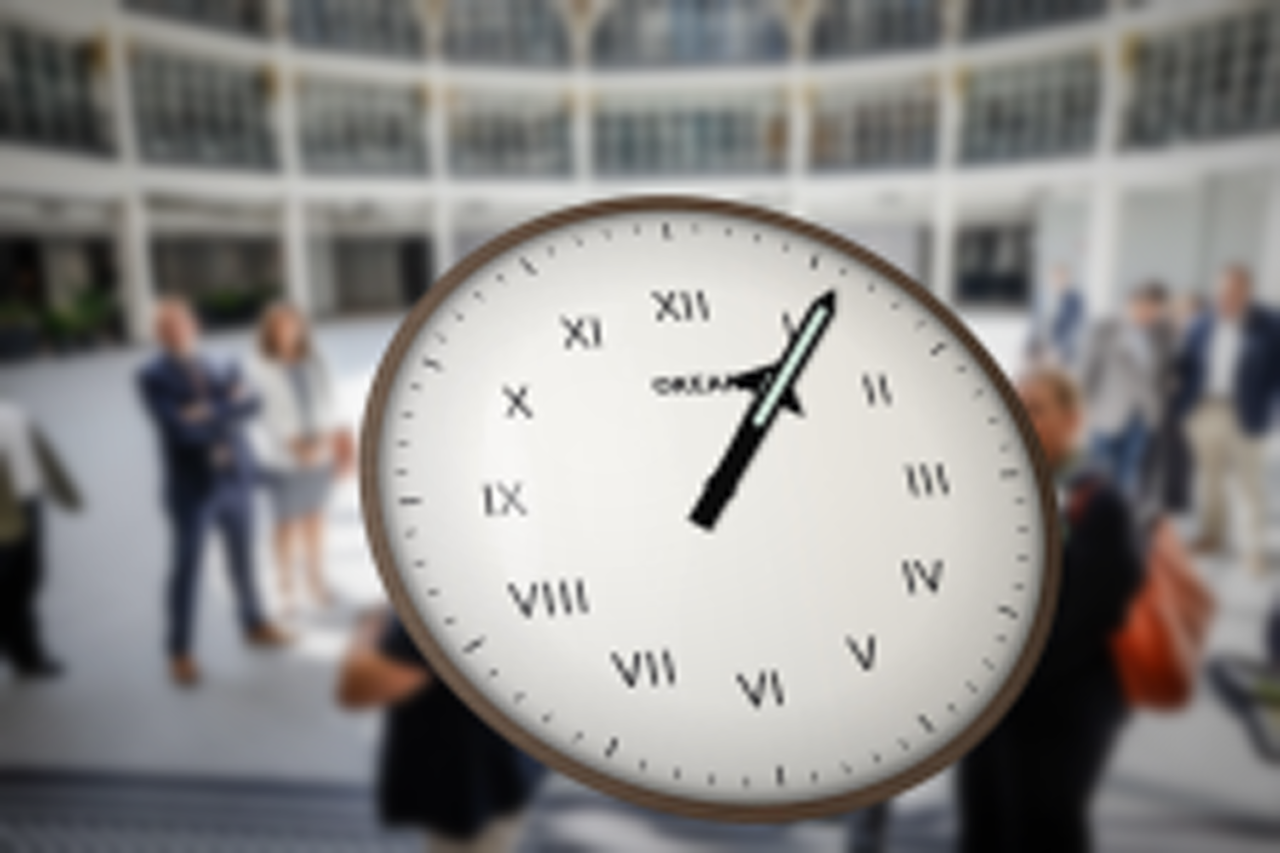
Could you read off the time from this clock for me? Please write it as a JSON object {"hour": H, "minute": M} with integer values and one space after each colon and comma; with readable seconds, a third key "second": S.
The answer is {"hour": 1, "minute": 6}
